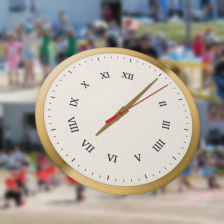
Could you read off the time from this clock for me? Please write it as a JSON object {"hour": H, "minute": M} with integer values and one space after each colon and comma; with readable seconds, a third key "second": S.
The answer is {"hour": 7, "minute": 5, "second": 7}
